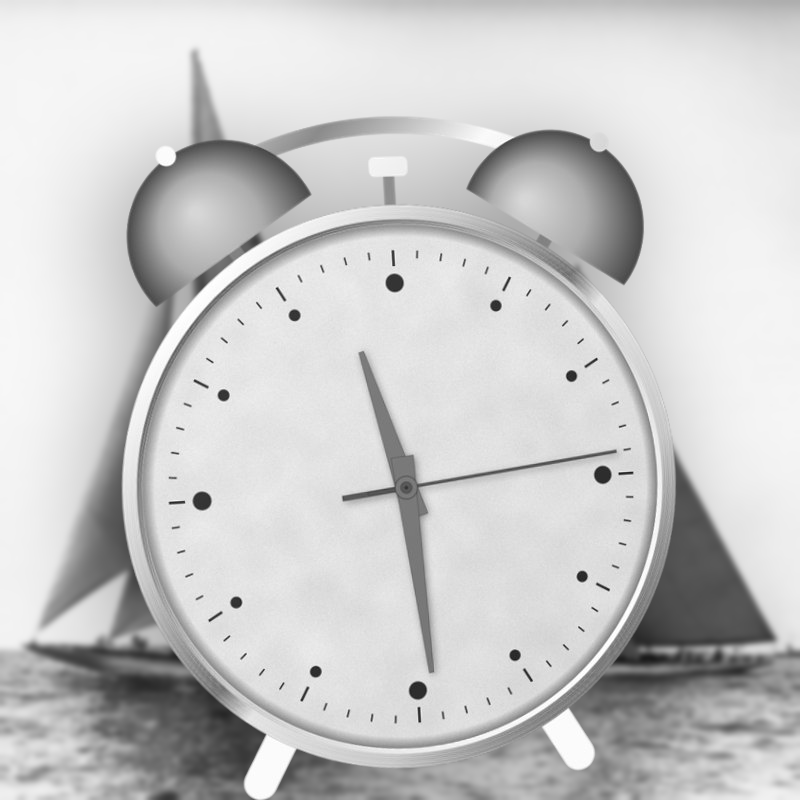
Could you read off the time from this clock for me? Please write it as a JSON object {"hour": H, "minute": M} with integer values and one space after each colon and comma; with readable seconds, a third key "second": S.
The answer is {"hour": 11, "minute": 29, "second": 14}
